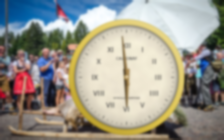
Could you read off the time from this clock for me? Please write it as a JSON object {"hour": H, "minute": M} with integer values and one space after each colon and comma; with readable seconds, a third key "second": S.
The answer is {"hour": 5, "minute": 59}
